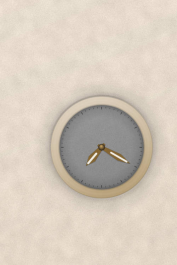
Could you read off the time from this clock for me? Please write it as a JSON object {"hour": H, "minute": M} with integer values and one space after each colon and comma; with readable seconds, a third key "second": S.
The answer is {"hour": 7, "minute": 20}
